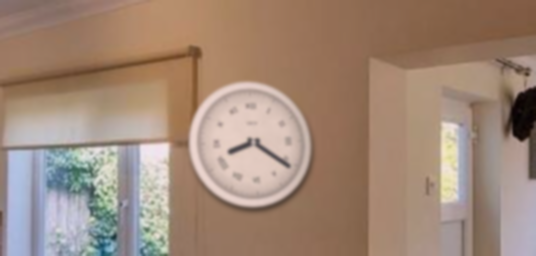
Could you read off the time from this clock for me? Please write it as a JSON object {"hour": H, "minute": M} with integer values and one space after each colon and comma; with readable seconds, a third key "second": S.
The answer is {"hour": 8, "minute": 21}
